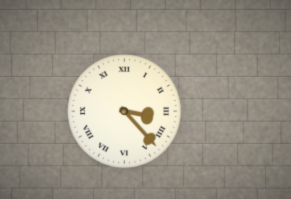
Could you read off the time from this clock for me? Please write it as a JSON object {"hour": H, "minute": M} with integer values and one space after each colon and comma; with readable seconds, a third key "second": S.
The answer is {"hour": 3, "minute": 23}
